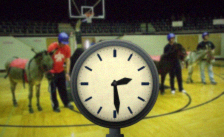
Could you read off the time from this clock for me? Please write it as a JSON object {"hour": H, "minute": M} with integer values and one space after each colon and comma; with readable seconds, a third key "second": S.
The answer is {"hour": 2, "minute": 29}
